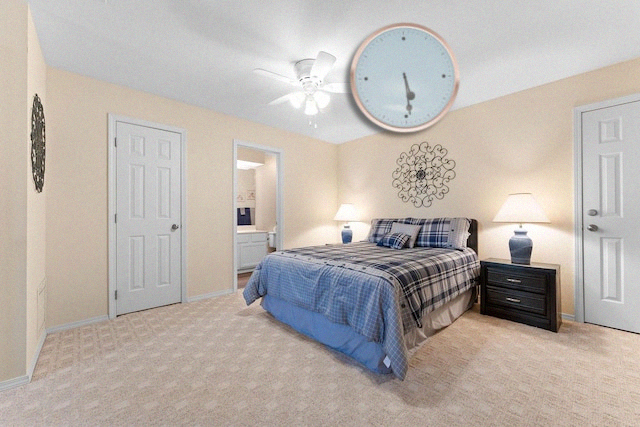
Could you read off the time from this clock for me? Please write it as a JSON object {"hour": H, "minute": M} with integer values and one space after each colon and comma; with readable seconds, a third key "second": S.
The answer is {"hour": 5, "minute": 29}
